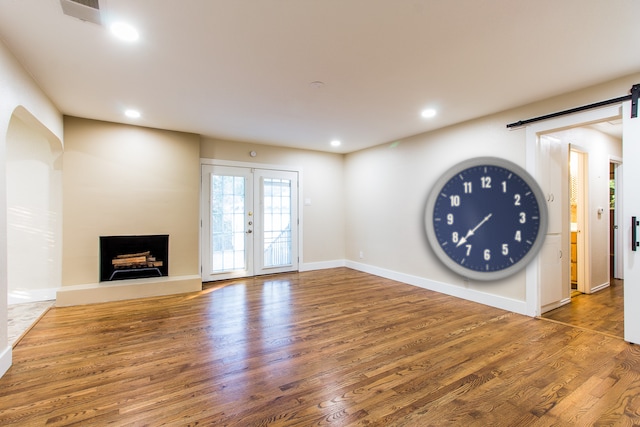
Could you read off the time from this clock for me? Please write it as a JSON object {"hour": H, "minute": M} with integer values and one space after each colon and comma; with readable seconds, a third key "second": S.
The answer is {"hour": 7, "minute": 38}
